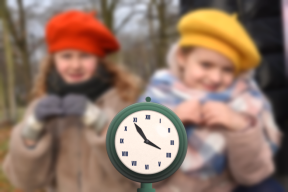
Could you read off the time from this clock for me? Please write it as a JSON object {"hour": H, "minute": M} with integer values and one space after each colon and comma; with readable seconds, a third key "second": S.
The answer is {"hour": 3, "minute": 54}
